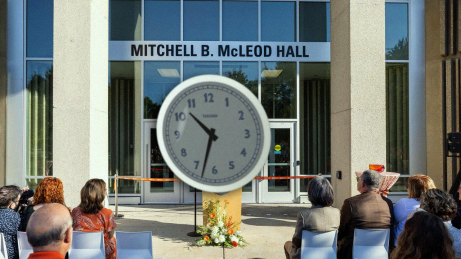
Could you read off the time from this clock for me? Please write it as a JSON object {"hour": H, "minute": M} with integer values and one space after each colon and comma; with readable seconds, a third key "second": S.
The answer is {"hour": 10, "minute": 33}
